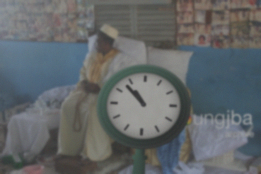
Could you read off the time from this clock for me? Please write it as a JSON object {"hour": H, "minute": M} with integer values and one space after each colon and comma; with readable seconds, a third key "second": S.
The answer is {"hour": 10, "minute": 53}
